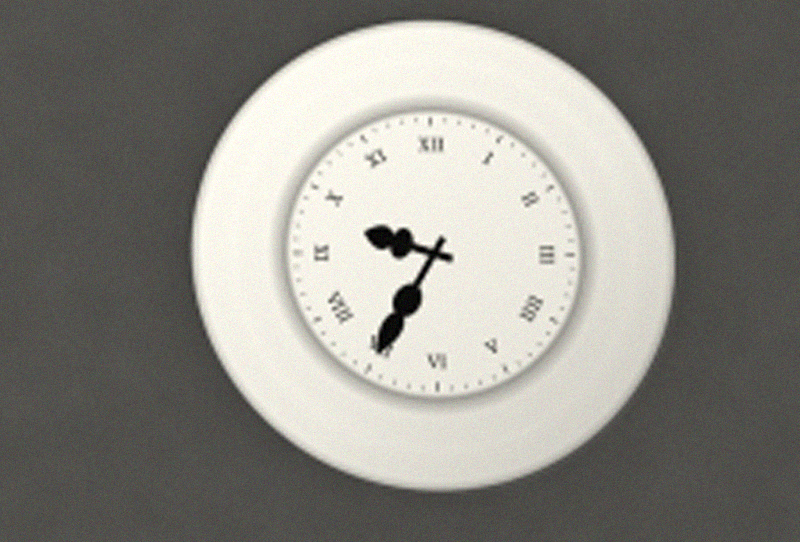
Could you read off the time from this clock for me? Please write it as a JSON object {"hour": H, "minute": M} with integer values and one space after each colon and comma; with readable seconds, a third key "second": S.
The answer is {"hour": 9, "minute": 35}
